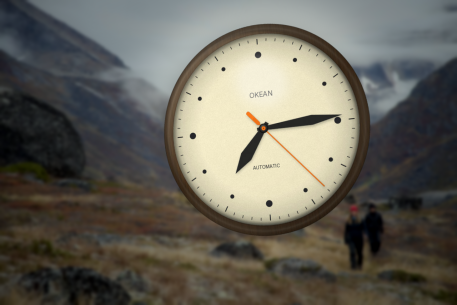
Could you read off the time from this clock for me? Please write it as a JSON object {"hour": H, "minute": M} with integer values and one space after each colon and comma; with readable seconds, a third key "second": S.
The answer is {"hour": 7, "minute": 14, "second": 23}
